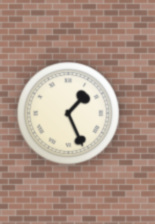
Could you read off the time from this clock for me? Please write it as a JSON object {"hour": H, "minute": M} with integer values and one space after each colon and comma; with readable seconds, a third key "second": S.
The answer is {"hour": 1, "minute": 26}
